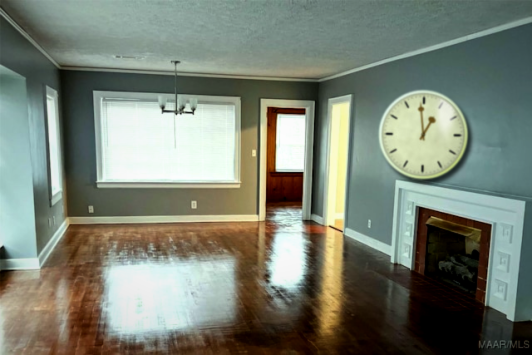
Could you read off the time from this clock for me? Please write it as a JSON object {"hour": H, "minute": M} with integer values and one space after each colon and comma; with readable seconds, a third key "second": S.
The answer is {"hour": 12, "minute": 59}
